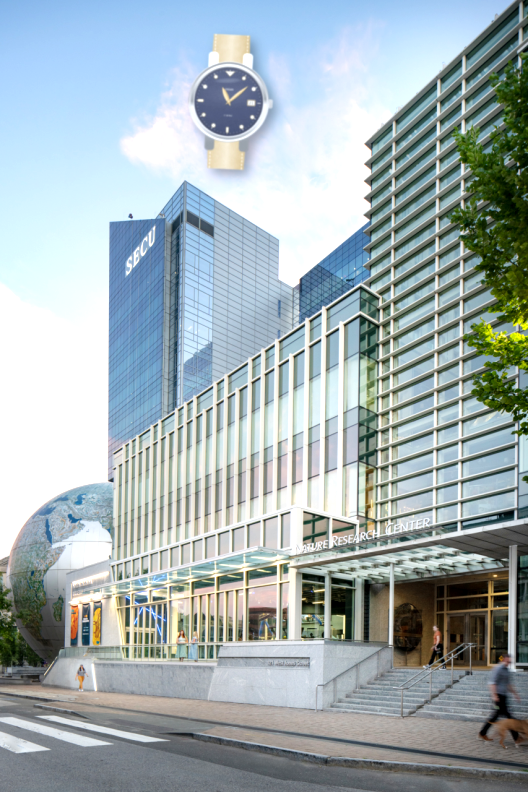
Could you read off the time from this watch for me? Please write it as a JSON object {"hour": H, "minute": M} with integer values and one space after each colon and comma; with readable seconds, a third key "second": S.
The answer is {"hour": 11, "minute": 8}
